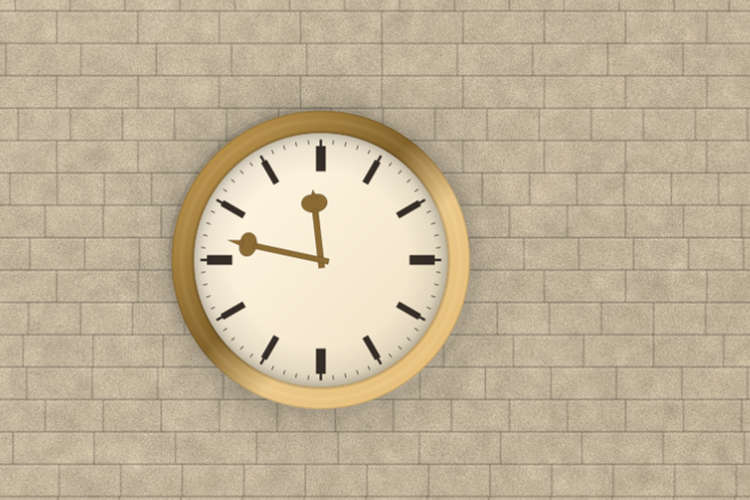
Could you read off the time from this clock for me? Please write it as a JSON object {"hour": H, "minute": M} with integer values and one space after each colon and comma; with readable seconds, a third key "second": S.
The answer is {"hour": 11, "minute": 47}
